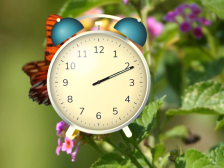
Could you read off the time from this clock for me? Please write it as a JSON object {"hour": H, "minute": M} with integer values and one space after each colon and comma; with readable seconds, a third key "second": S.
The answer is {"hour": 2, "minute": 11}
